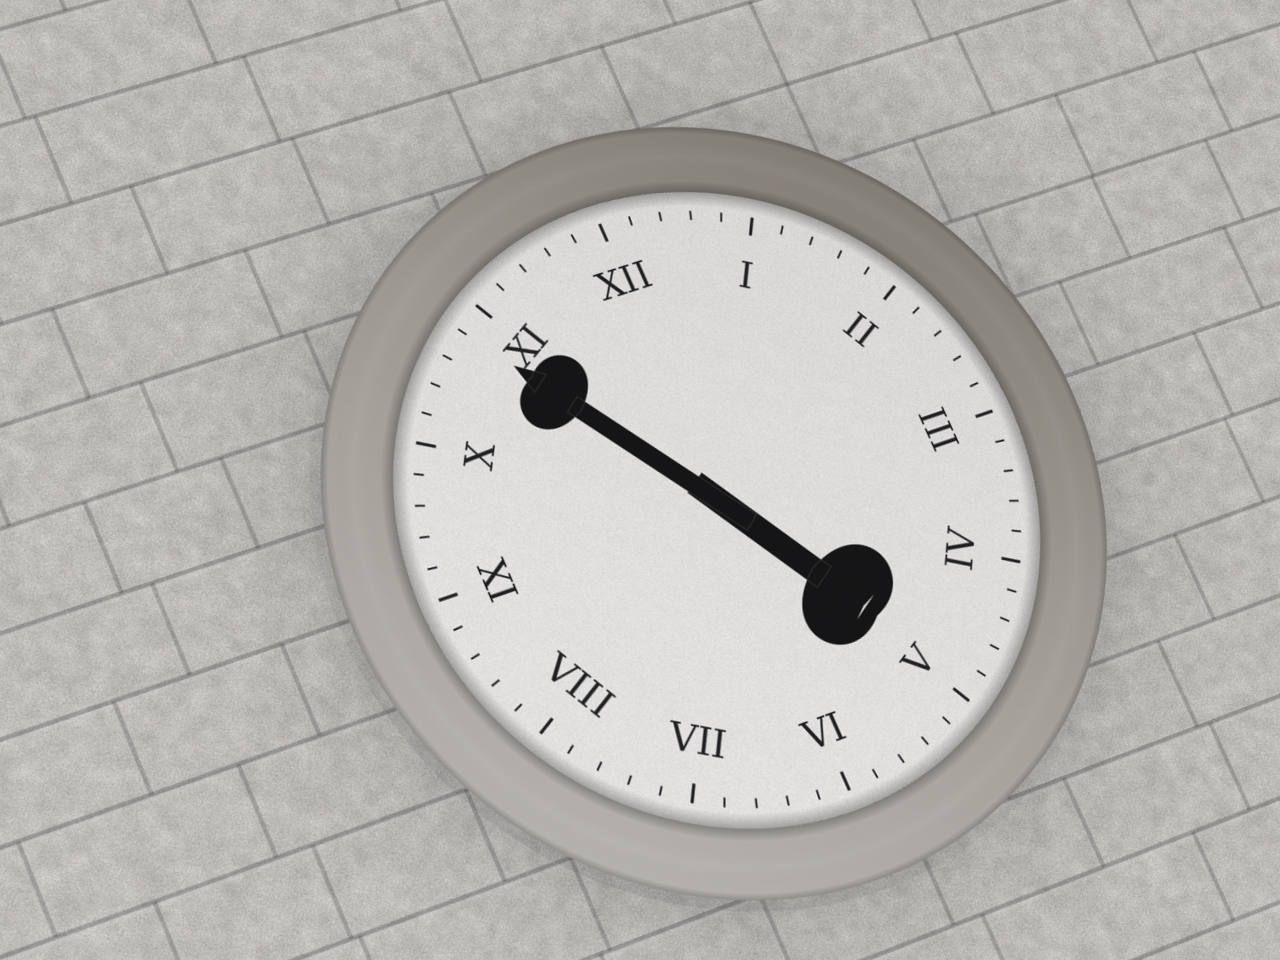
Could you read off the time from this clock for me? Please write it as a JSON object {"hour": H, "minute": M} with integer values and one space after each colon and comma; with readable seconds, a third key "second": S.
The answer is {"hour": 4, "minute": 54}
